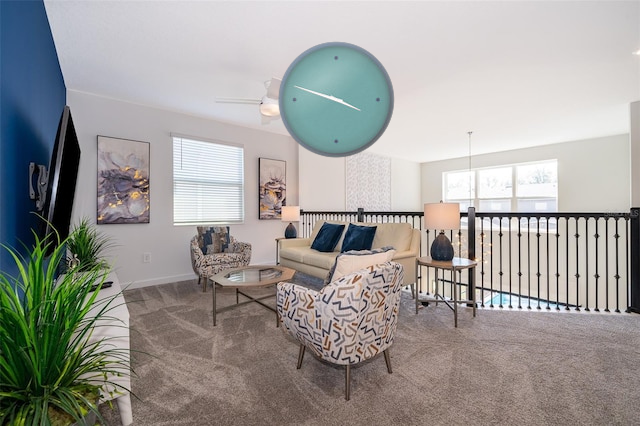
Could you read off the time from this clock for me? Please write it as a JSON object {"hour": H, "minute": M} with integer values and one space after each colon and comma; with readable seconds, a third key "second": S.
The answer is {"hour": 3, "minute": 48}
